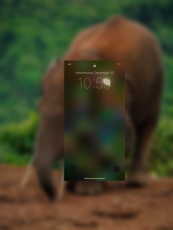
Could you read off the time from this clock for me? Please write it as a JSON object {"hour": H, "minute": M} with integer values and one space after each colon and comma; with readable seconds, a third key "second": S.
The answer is {"hour": 10, "minute": 59}
